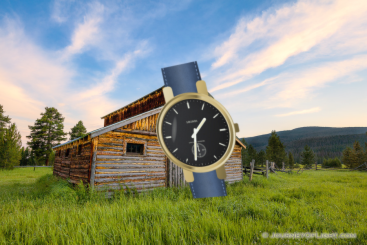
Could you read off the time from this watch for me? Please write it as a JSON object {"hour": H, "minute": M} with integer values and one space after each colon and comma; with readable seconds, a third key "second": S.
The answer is {"hour": 1, "minute": 32}
